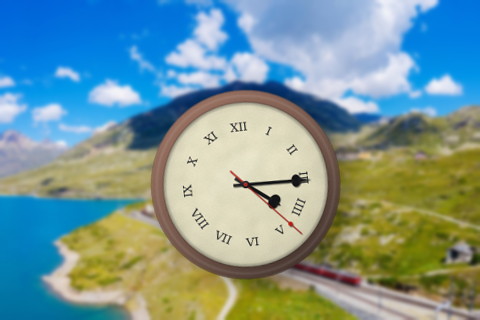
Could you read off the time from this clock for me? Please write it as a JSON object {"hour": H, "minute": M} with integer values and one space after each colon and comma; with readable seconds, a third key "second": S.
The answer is {"hour": 4, "minute": 15, "second": 23}
